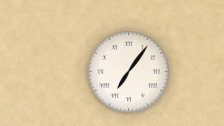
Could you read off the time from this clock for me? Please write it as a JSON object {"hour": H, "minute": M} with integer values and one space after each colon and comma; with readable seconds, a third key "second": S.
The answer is {"hour": 7, "minute": 6}
